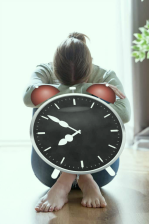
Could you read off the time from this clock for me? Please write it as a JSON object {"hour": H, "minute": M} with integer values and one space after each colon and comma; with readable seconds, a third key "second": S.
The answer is {"hour": 7, "minute": 51}
